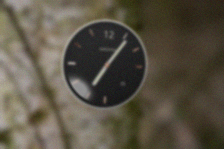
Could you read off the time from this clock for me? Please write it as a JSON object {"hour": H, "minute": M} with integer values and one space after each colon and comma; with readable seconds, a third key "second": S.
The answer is {"hour": 7, "minute": 6}
